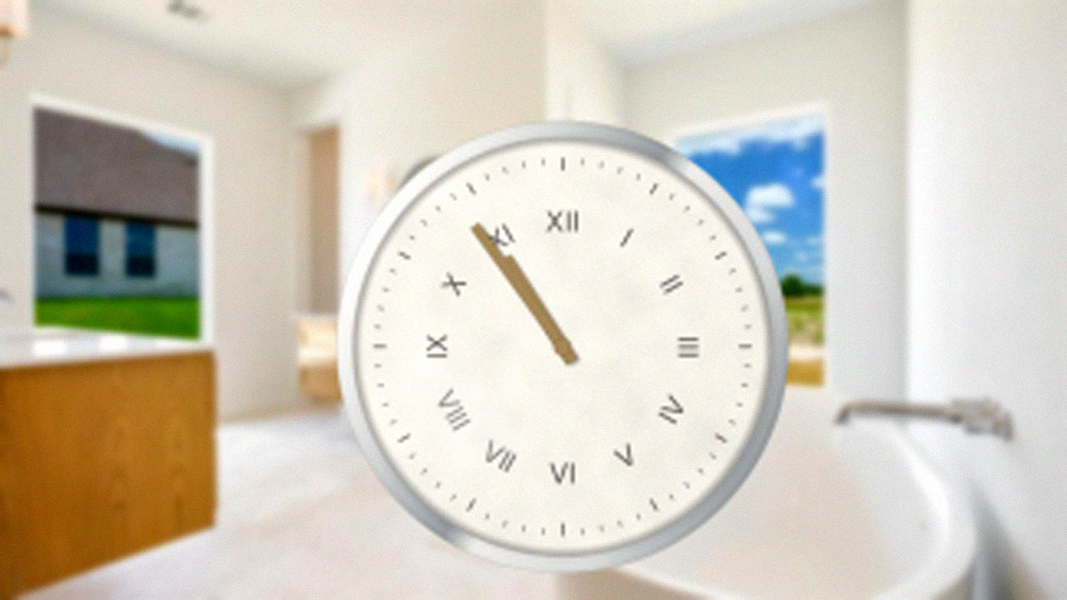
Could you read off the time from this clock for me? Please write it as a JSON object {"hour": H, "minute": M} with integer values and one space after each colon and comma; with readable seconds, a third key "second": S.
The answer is {"hour": 10, "minute": 54}
